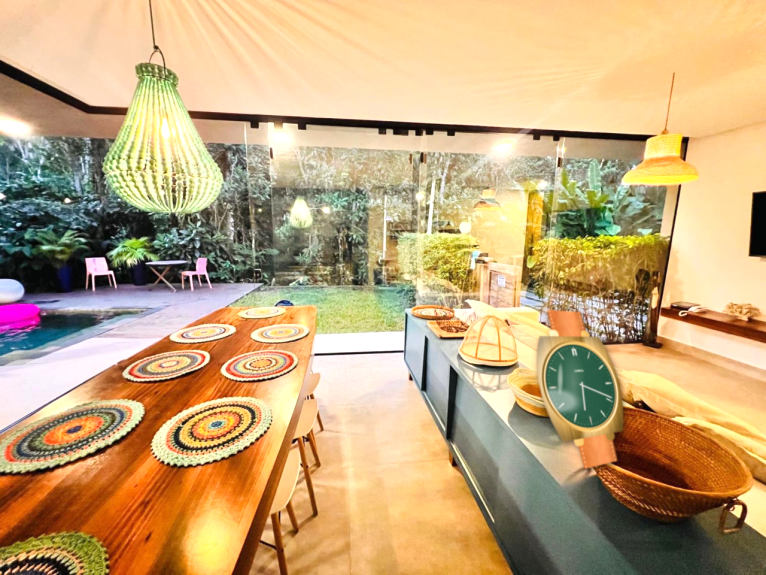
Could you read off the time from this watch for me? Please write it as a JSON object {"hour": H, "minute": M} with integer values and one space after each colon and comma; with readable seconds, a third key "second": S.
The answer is {"hour": 6, "minute": 19}
